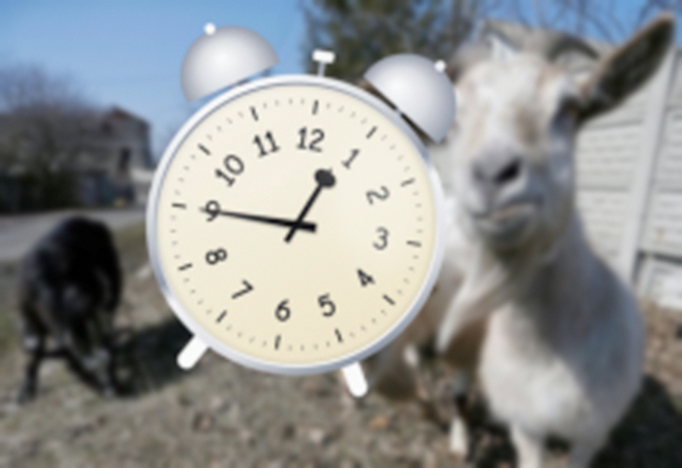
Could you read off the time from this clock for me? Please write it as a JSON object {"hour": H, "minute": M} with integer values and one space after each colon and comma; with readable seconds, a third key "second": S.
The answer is {"hour": 12, "minute": 45}
